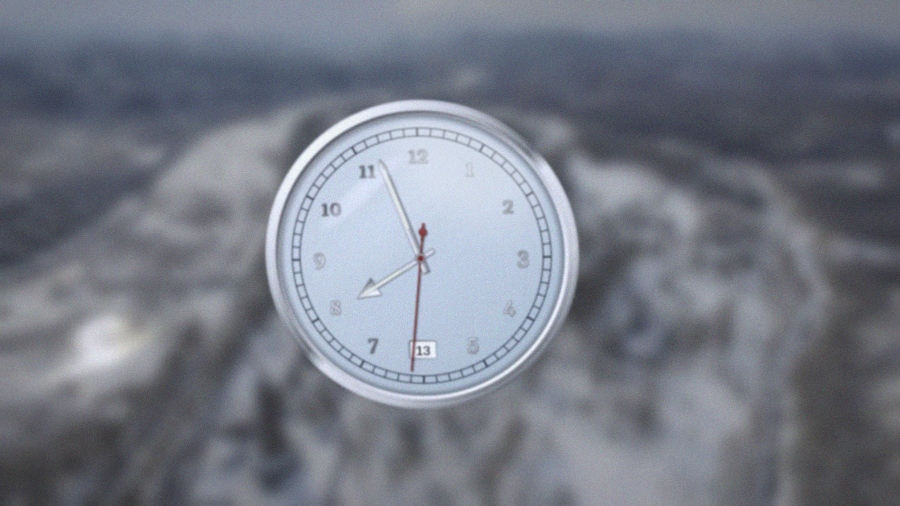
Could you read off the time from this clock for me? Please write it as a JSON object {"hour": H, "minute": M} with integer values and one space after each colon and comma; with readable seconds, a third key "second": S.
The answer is {"hour": 7, "minute": 56, "second": 31}
